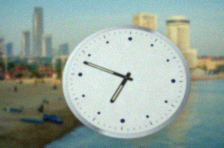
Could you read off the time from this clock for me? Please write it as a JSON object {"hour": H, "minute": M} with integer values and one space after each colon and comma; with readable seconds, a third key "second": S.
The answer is {"hour": 6, "minute": 48}
